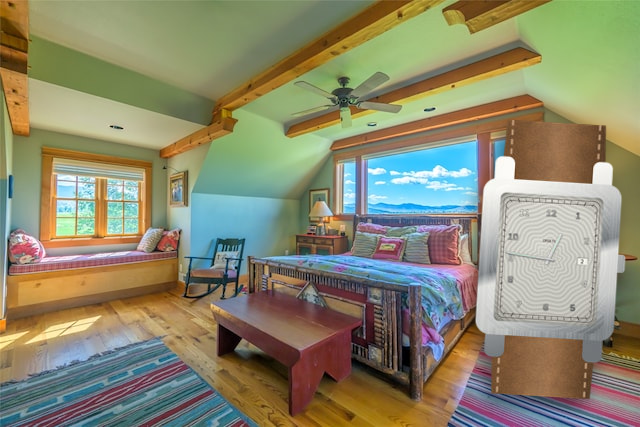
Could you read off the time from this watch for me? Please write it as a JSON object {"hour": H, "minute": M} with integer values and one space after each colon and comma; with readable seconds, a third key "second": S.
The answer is {"hour": 12, "minute": 46}
